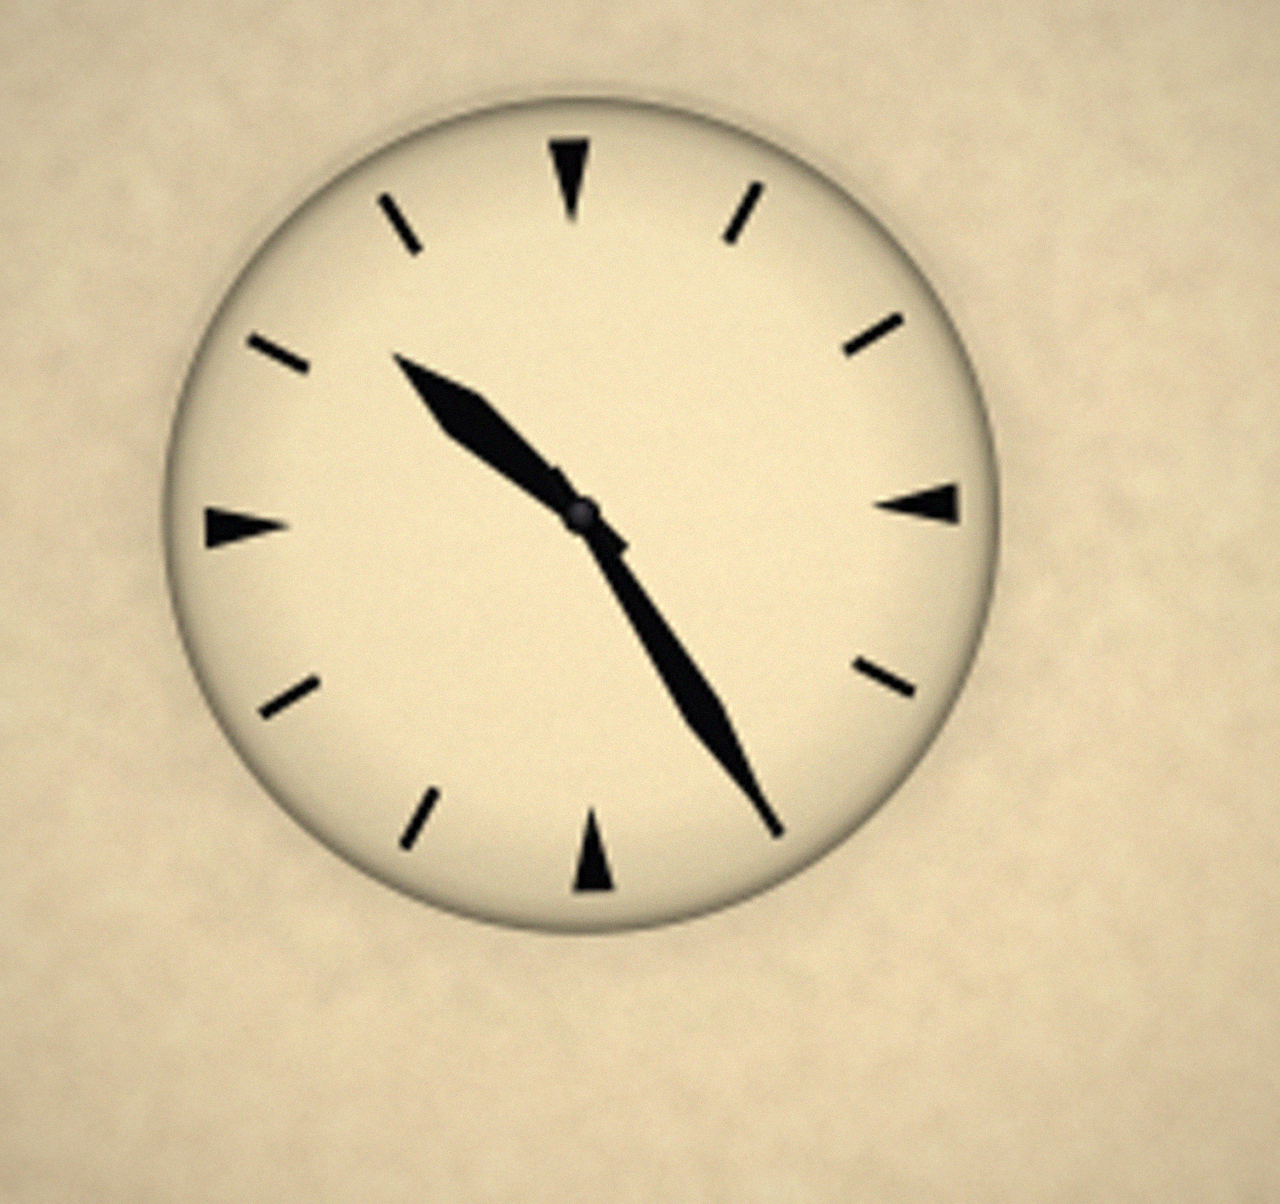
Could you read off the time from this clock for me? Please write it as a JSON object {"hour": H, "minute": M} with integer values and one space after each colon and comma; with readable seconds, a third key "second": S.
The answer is {"hour": 10, "minute": 25}
